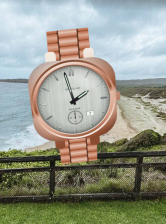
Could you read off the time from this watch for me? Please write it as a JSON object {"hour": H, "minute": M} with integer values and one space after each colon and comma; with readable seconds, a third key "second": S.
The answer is {"hour": 1, "minute": 58}
